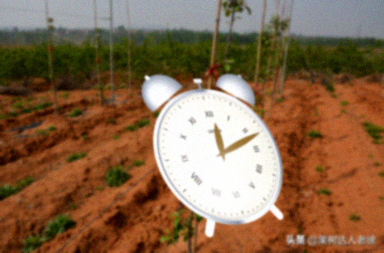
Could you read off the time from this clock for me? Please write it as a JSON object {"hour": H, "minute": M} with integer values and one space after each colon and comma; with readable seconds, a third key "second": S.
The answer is {"hour": 12, "minute": 12}
